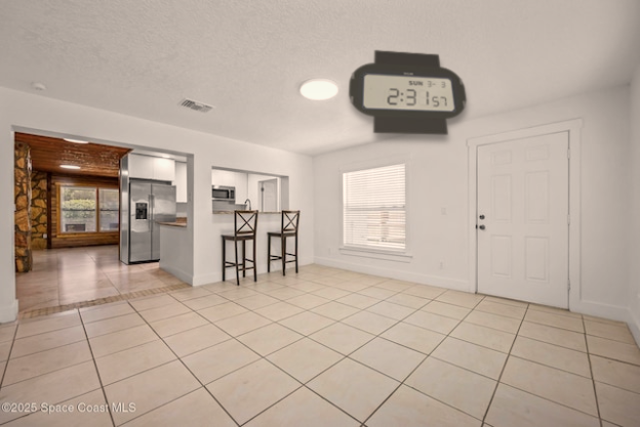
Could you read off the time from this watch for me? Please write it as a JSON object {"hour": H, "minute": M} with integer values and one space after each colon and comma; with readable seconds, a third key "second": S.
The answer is {"hour": 2, "minute": 31, "second": 57}
